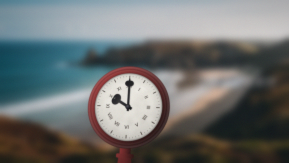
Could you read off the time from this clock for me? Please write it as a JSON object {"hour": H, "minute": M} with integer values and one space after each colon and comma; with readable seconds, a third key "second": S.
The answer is {"hour": 10, "minute": 0}
